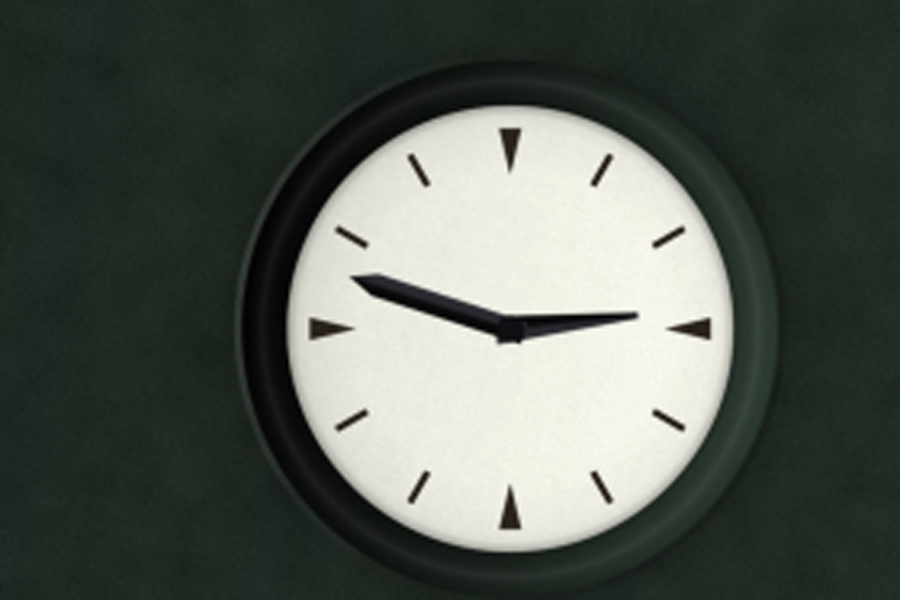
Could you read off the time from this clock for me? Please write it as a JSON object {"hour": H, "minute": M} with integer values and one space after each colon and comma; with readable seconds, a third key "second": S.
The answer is {"hour": 2, "minute": 48}
